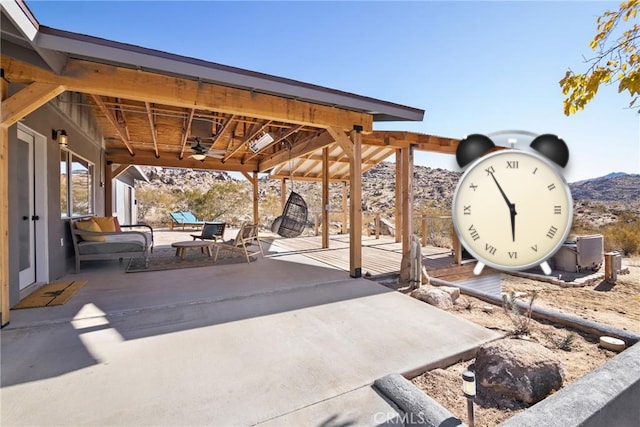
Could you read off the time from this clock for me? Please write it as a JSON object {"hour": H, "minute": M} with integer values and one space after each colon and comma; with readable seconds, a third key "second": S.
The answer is {"hour": 5, "minute": 55}
